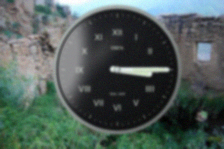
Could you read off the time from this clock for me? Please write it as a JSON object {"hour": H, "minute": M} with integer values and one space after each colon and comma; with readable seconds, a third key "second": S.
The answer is {"hour": 3, "minute": 15}
